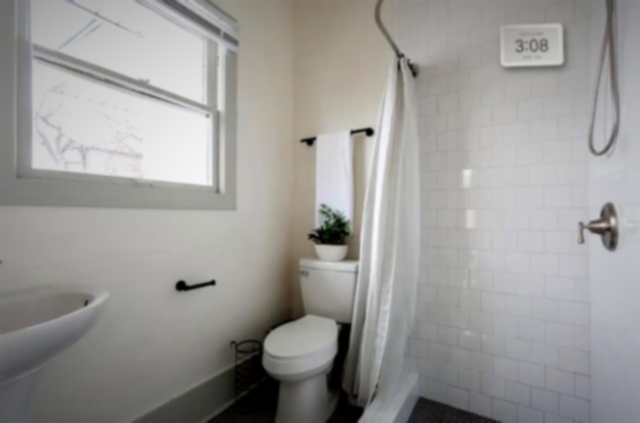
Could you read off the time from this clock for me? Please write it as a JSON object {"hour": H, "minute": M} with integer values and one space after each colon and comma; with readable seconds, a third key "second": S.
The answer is {"hour": 3, "minute": 8}
